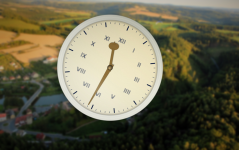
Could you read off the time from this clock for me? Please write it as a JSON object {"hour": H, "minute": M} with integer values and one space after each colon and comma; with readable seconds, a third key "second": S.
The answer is {"hour": 11, "minute": 31}
